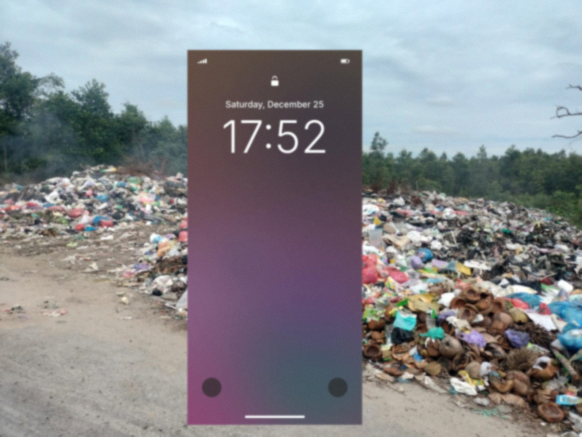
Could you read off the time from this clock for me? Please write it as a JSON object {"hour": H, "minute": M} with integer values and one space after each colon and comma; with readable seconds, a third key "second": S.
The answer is {"hour": 17, "minute": 52}
